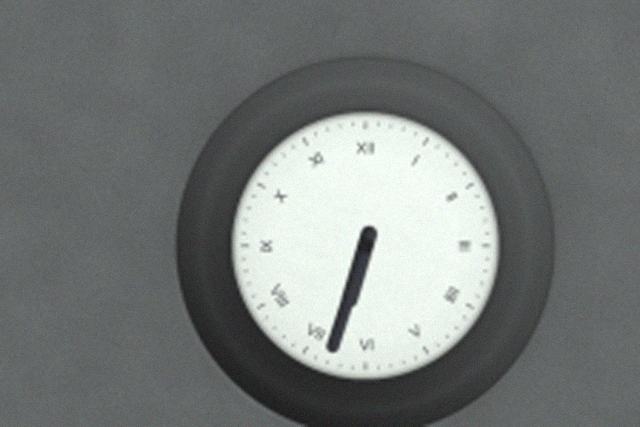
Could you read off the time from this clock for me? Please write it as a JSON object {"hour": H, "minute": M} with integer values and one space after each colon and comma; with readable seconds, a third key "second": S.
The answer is {"hour": 6, "minute": 33}
